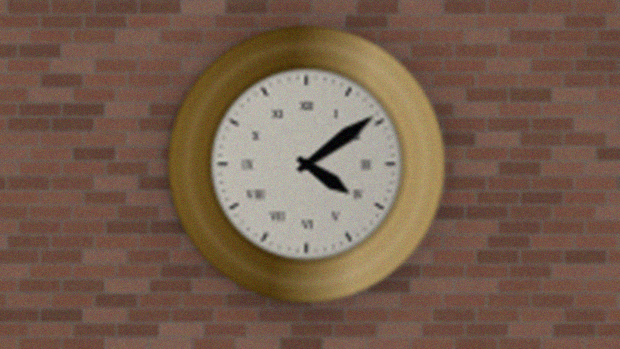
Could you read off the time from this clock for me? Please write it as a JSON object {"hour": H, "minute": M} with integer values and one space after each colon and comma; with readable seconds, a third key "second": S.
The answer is {"hour": 4, "minute": 9}
